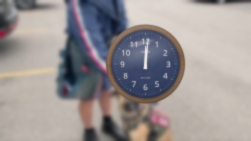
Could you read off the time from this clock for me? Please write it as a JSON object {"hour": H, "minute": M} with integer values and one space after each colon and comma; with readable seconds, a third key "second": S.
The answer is {"hour": 12, "minute": 1}
